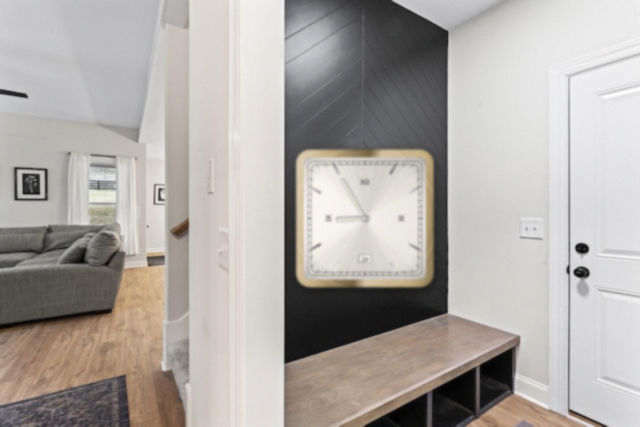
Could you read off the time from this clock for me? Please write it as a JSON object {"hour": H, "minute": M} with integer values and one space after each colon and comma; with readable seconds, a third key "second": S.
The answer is {"hour": 8, "minute": 55}
